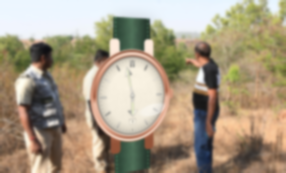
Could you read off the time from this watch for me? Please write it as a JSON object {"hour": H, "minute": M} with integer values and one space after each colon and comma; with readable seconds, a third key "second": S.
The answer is {"hour": 5, "minute": 58}
